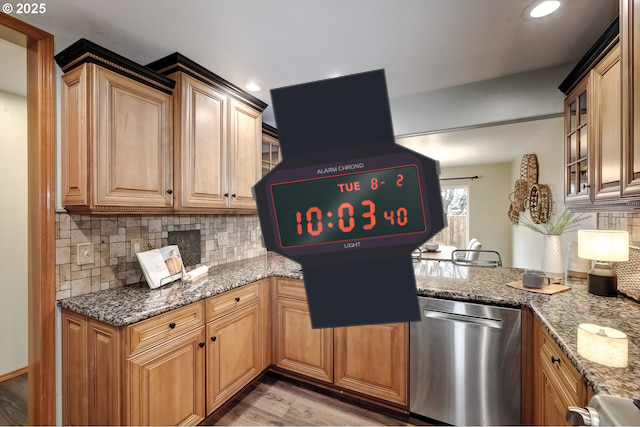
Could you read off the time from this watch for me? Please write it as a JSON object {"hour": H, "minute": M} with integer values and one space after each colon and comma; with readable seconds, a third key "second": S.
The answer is {"hour": 10, "minute": 3, "second": 40}
